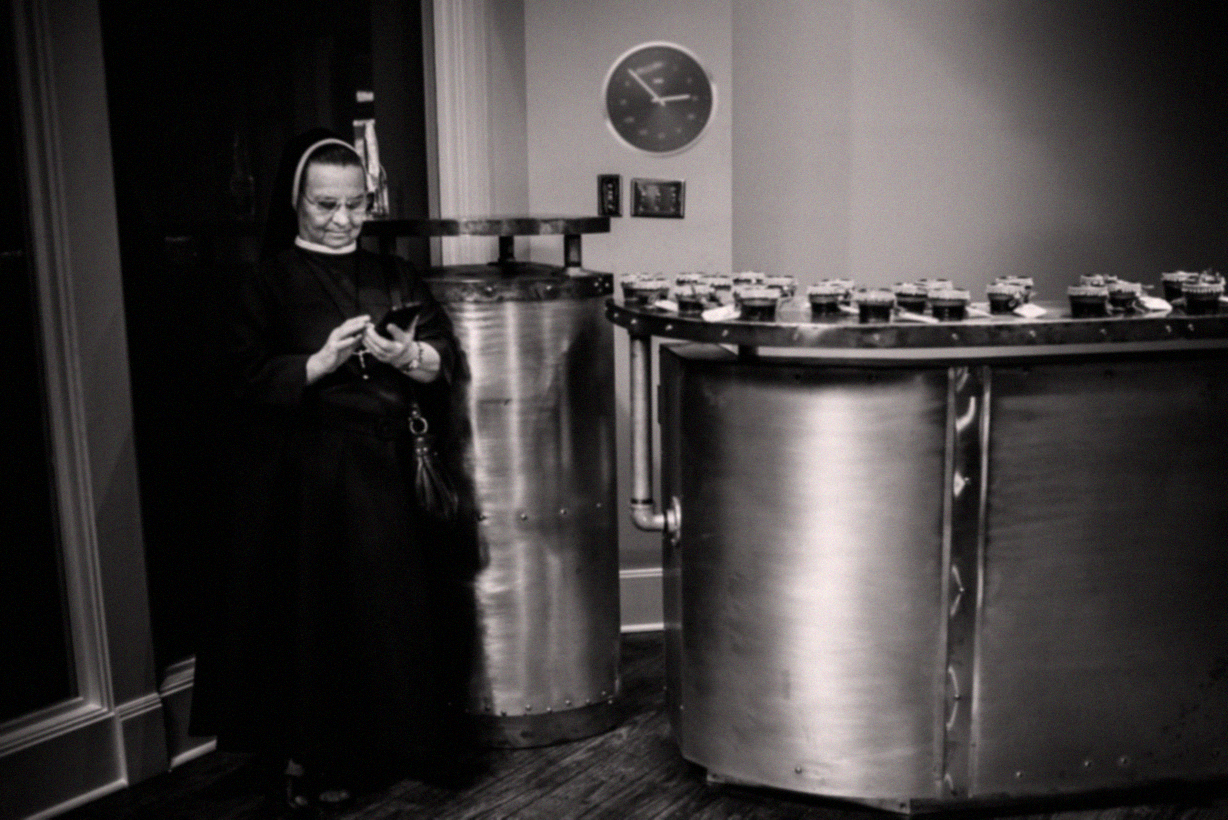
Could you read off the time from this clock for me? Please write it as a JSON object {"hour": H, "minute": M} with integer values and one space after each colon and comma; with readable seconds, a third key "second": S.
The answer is {"hour": 2, "minute": 53}
